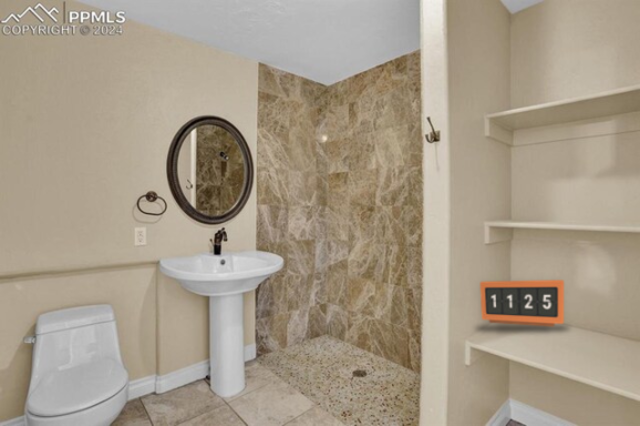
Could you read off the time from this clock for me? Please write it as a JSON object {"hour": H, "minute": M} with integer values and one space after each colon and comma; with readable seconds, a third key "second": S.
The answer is {"hour": 11, "minute": 25}
